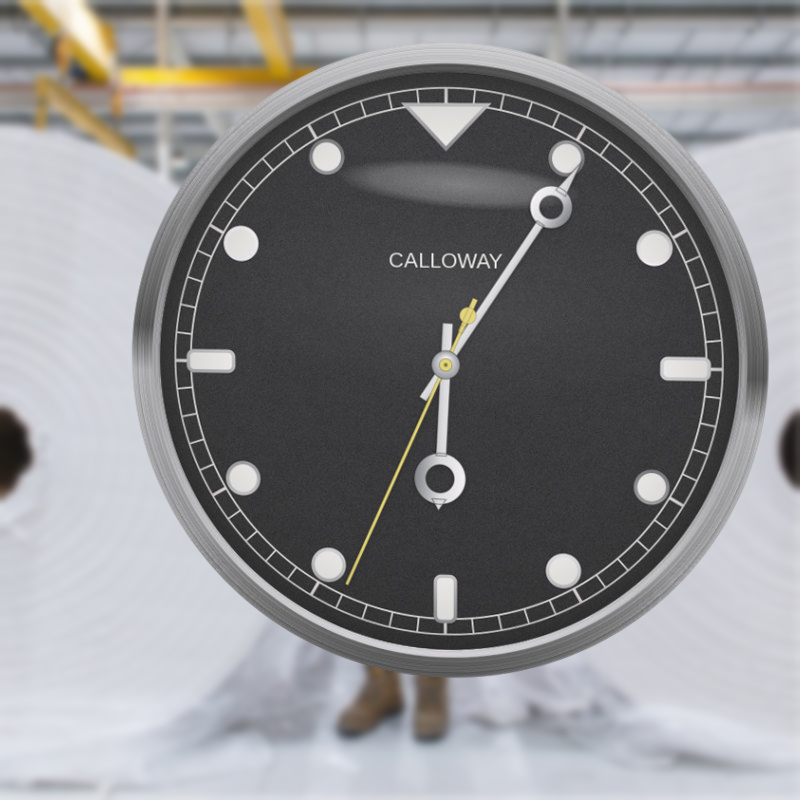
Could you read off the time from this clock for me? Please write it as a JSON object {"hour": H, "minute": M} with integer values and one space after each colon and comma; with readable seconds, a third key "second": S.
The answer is {"hour": 6, "minute": 5, "second": 34}
